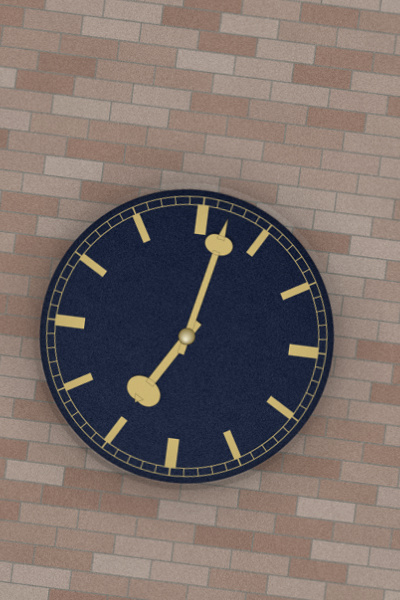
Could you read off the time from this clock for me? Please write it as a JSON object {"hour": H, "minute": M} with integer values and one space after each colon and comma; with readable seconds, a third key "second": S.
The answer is {"hour": 7, "minute": 2}
